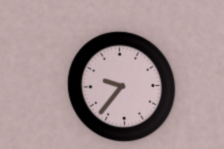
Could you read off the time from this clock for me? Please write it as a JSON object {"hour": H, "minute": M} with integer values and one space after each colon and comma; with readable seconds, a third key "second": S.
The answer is {"hour": 9, "minute": 37}
